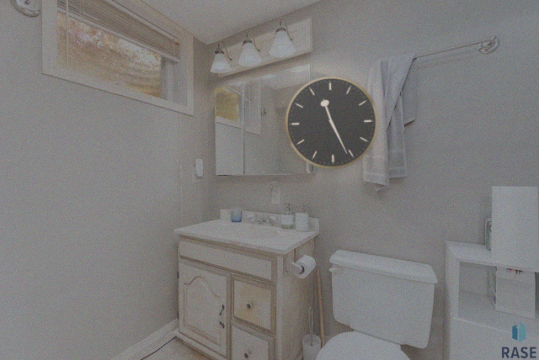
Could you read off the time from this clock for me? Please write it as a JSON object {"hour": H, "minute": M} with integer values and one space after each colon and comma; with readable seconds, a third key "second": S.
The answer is {"hour": 11, "minute": 26}
